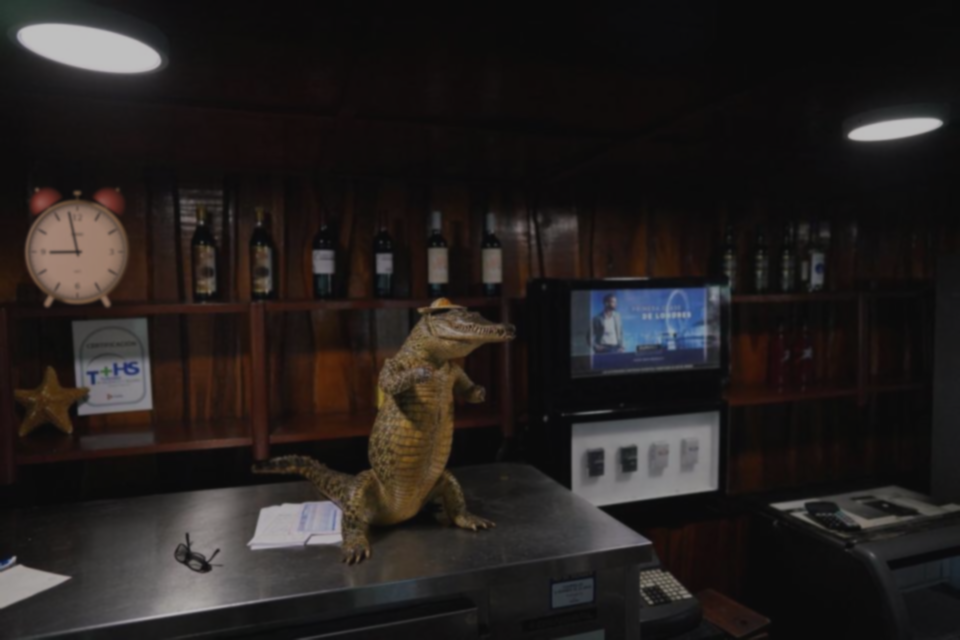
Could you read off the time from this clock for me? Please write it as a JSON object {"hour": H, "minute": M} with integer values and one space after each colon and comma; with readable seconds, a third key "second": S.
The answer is {"hour": 8, "minute": 58}
